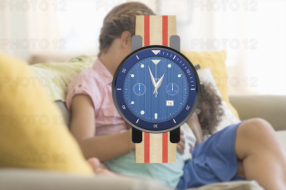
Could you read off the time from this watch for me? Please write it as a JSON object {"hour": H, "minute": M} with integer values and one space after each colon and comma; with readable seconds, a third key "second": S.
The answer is {"hour": 12, "minute": 57}
